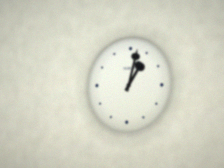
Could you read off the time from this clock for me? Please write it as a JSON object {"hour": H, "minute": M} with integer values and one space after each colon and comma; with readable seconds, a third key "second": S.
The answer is {"hour": 1, "minute": 2}
